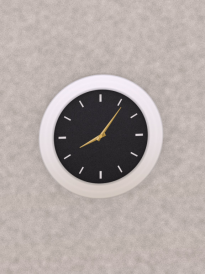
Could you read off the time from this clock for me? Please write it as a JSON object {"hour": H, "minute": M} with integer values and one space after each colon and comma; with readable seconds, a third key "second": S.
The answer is {"hour": 8, "minute": 6}
